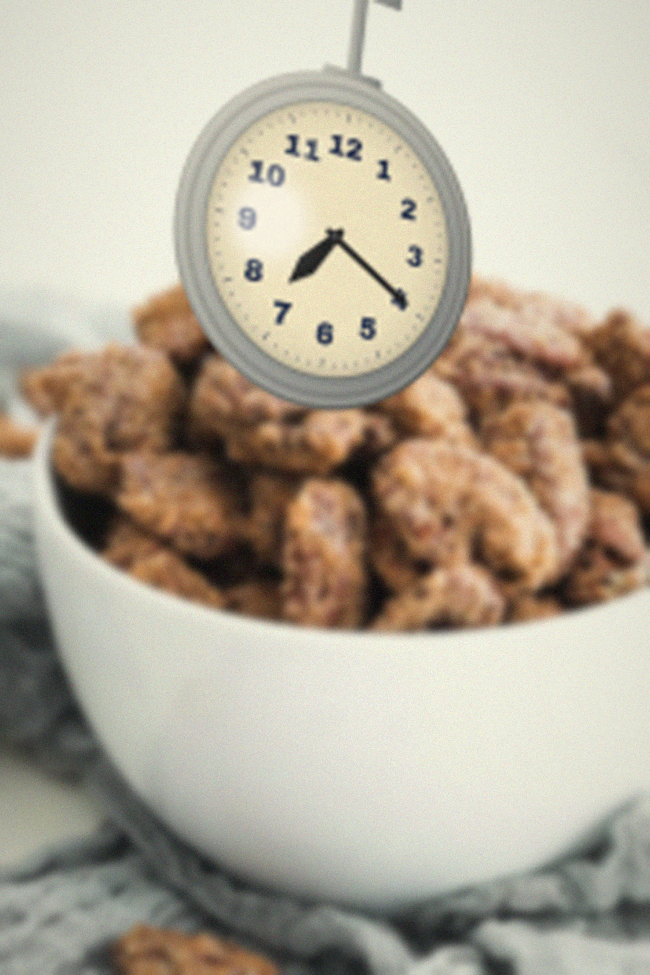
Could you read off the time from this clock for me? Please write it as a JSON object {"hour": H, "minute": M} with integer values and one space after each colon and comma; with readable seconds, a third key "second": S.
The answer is {"hour": 7, "minute": 20}
